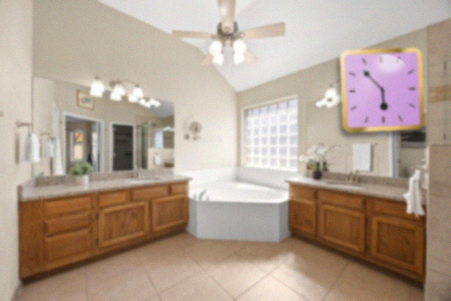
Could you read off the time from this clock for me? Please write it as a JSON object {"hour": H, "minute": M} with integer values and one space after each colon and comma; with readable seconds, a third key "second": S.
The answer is {"hour": 5, "minute": 53}
